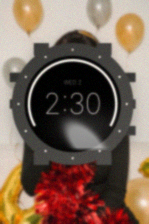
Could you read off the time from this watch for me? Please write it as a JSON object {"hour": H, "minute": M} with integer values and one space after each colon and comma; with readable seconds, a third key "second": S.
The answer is {"hour": 2, "minute": 30}
